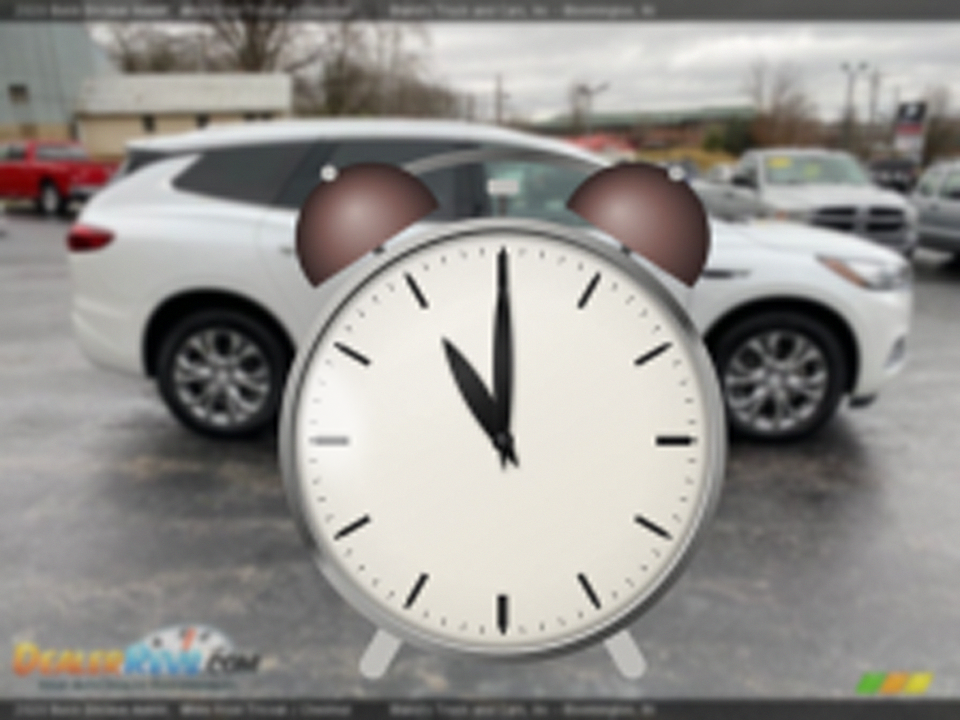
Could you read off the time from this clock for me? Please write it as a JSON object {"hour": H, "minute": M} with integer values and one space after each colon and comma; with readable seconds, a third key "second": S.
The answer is {"hour": 11, "minute": 0}
